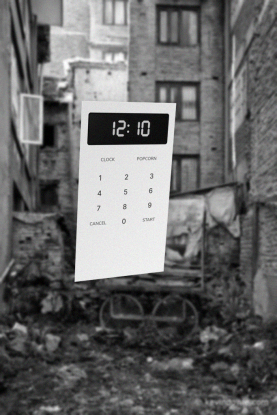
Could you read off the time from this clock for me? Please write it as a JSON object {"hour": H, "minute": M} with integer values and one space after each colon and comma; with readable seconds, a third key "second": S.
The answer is {"hour": 12, "minute": 10}
